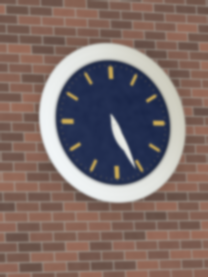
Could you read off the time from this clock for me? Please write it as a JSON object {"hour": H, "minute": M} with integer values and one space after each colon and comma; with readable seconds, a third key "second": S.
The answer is {"hour": 5, "minute": 26}
